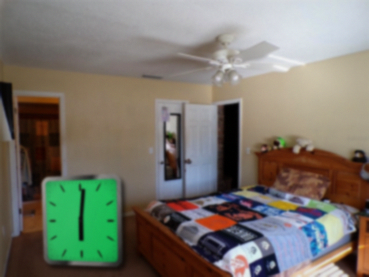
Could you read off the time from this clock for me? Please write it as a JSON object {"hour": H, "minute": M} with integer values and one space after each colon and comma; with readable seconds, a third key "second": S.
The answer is {"hour": 6, "minute": 1}
